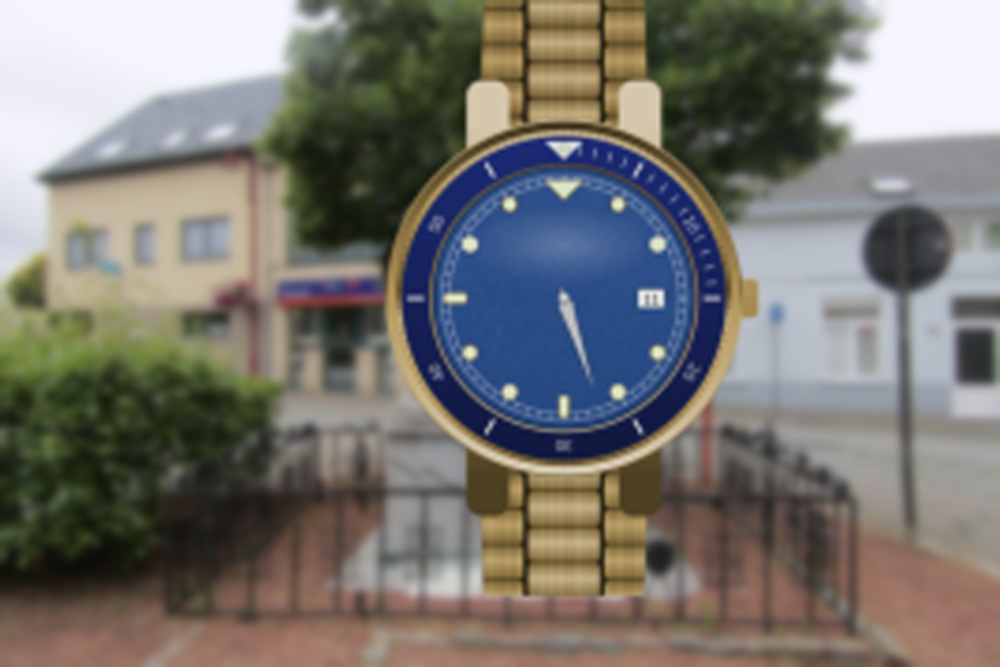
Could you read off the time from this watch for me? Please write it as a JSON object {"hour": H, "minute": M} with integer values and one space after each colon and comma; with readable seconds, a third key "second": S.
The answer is {"hour": 5, "minute": 27}
